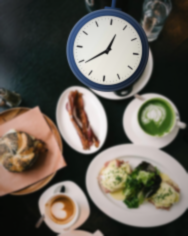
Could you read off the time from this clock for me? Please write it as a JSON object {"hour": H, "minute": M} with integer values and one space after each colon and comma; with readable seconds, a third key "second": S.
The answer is {"hour": 12, "minute": 39}
